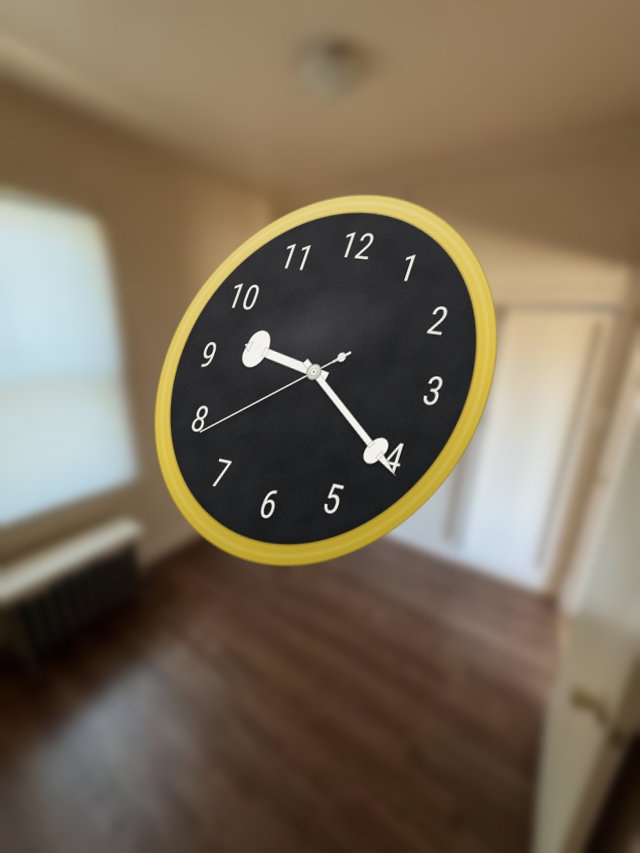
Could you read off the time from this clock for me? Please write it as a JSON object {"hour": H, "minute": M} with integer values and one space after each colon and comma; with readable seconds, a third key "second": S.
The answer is {"hour": 9, "minute": 20, "second": 39}
